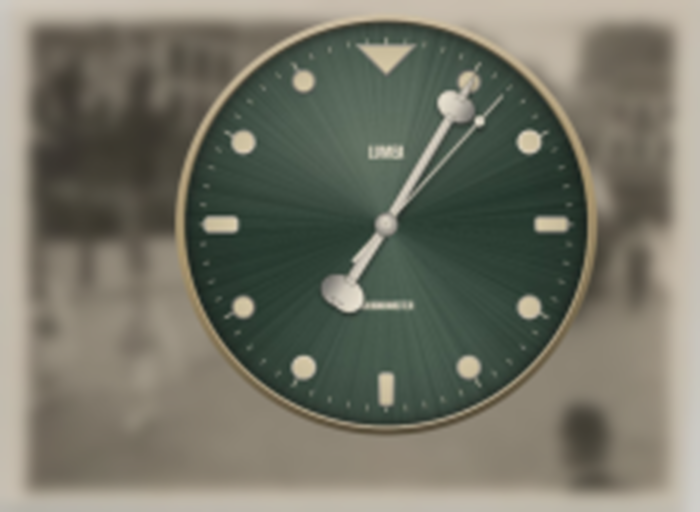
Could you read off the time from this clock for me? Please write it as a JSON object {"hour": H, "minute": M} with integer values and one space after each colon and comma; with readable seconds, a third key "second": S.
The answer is {"hour": 7, "minute": 5, "second": 7}
